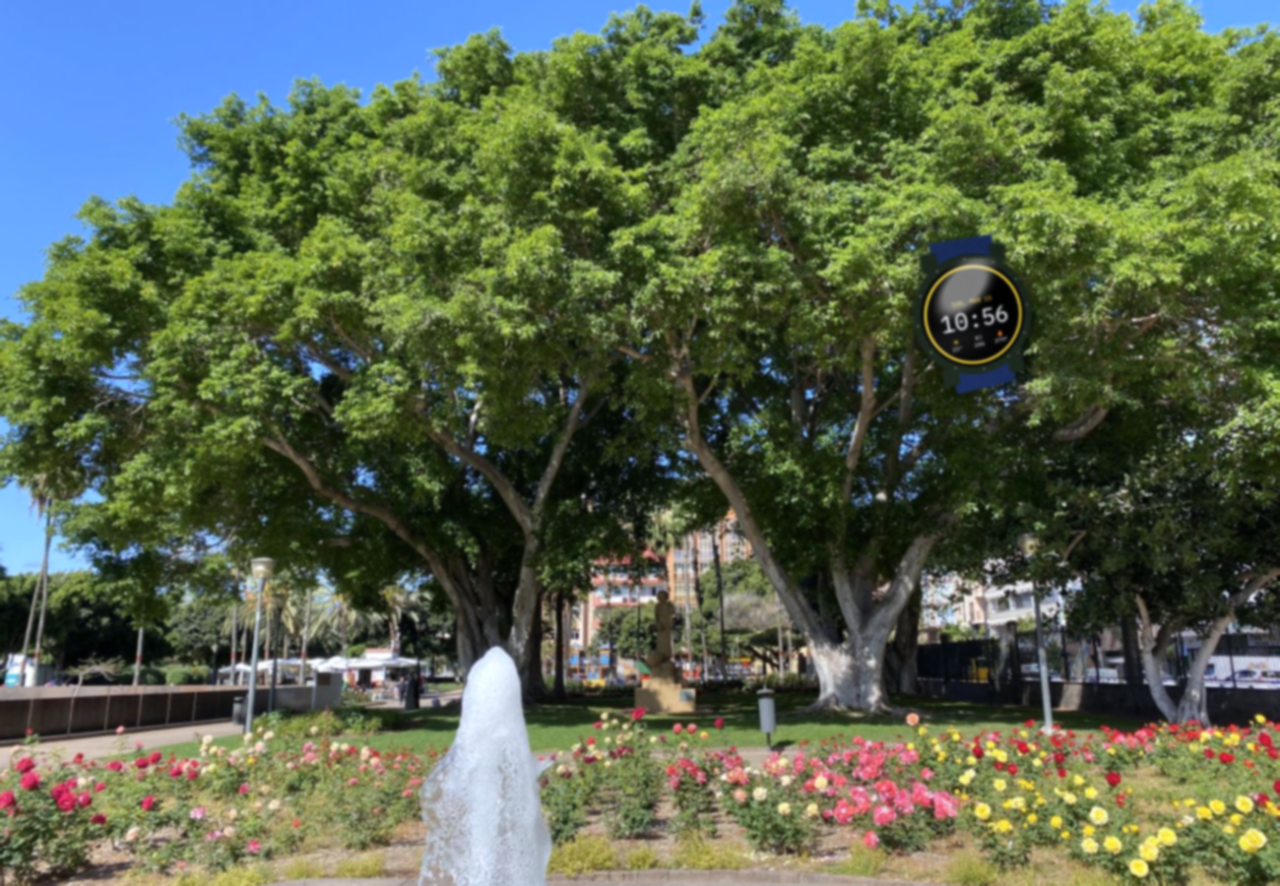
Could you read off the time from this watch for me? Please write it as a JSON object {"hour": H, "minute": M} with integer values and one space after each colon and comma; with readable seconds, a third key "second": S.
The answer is {"hour": 10, "minute": 56}
